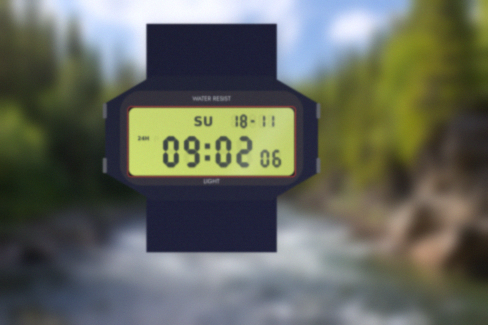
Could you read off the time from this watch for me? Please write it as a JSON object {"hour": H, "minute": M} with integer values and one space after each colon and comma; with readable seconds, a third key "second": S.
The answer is {"hour": 9, "minute": 2, "second": 6}
